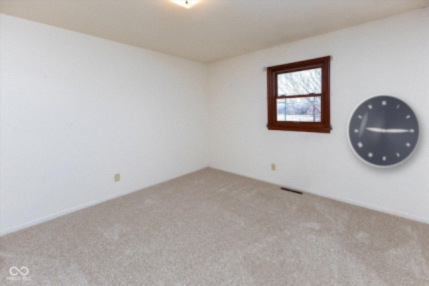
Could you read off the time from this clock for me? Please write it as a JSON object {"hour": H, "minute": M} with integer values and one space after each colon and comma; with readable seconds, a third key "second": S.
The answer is {"hour": 9, "minute": 15}
